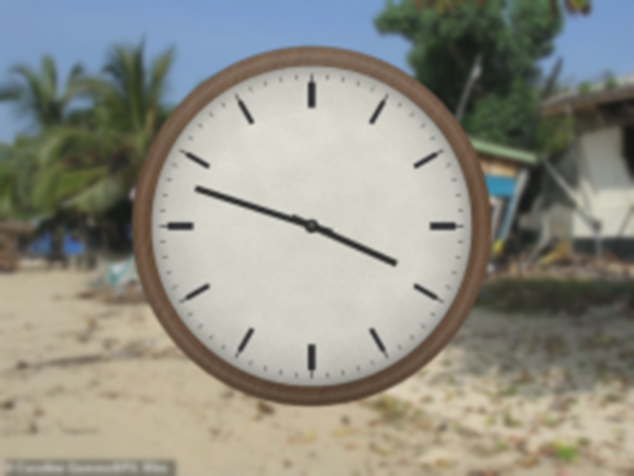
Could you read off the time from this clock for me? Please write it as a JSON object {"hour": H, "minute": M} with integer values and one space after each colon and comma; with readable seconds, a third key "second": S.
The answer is {"hour": 3, "minute": 48}
